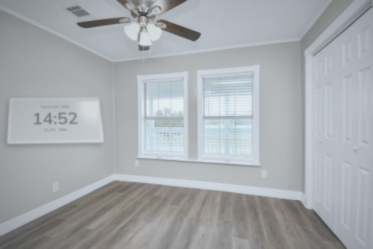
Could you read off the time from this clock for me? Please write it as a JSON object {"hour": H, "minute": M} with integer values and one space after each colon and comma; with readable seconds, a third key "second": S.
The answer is {"hour": 14, "minute": 52}
